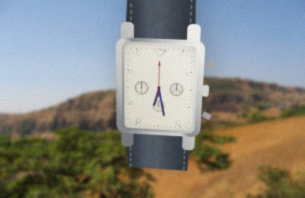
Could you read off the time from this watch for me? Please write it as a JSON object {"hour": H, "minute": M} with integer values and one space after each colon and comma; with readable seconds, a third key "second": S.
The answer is {"hour": 6, "minute": 28}
